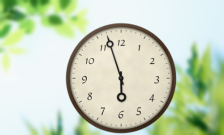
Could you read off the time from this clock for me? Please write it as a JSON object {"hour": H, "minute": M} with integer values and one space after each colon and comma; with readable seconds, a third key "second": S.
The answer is {"hour": 5, "minute": 57}
